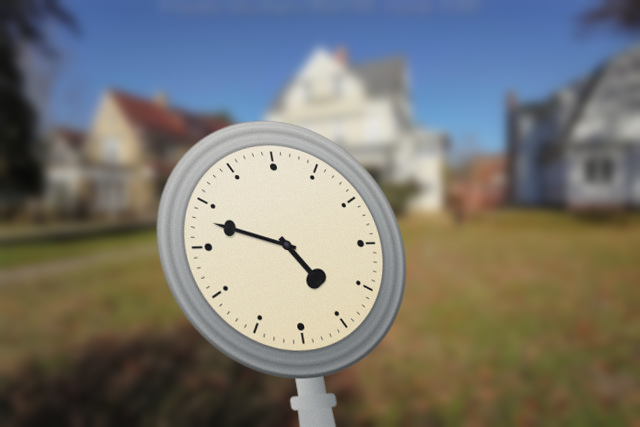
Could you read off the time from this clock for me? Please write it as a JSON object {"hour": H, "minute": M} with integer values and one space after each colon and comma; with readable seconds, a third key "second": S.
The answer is {"hour": 4, "minute": 48}
